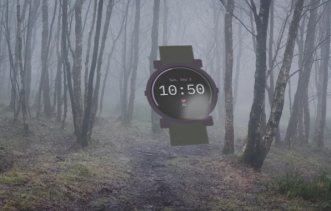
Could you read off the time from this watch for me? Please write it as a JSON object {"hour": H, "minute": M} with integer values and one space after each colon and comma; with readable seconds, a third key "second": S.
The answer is {"hour": 10, "minute": 50}
